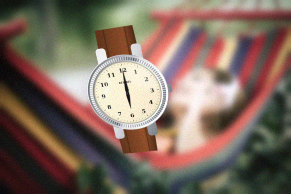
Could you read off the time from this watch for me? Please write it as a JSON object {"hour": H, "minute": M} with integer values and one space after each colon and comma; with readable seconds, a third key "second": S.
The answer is {"hour": 6, "minute": 0}
